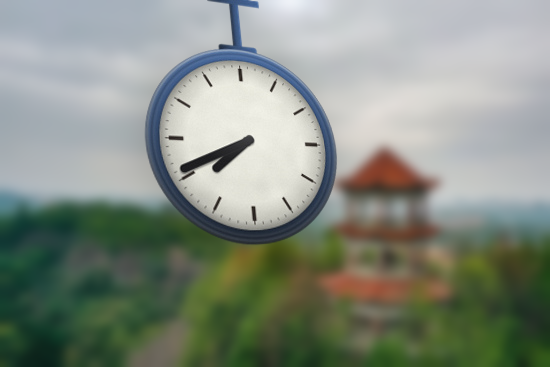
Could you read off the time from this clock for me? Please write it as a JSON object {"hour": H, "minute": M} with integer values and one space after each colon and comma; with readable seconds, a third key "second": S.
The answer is {"hour": 7, "minute": 41}
